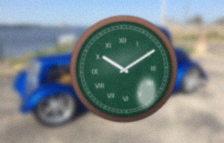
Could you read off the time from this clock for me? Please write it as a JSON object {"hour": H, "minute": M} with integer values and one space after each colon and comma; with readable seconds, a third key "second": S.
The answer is {"hour": 10, "minute": 10}
